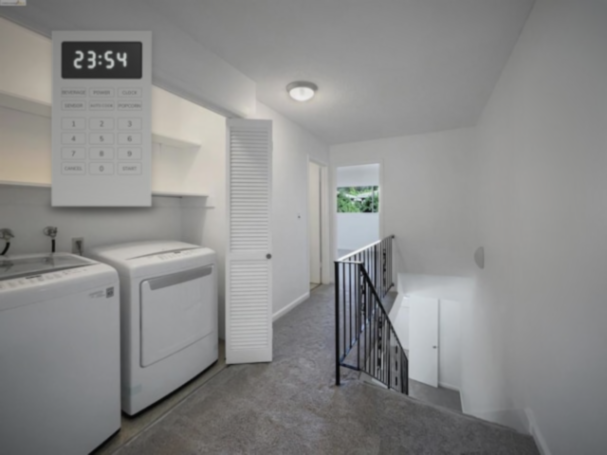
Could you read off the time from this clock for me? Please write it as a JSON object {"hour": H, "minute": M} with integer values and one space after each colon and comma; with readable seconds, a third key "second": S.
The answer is {"hour": 23, "minute": 54}
